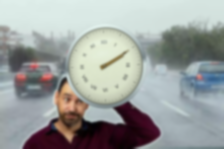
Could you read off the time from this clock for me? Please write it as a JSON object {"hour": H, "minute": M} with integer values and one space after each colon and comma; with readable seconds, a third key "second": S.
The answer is {"hour": 2, "minute": 10}
